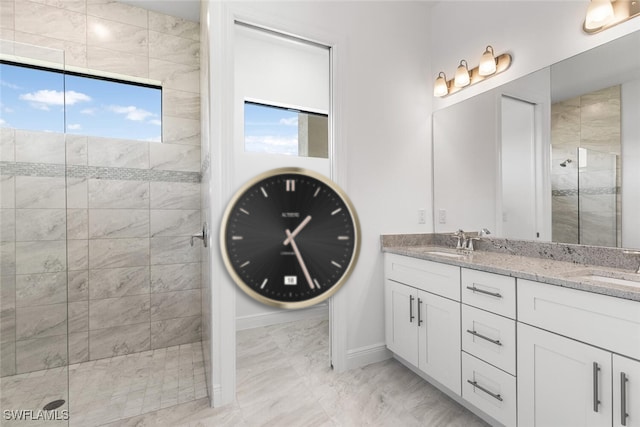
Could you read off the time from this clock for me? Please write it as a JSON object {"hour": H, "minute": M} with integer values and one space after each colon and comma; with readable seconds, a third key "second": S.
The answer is {"hour": 1, "minute": 26}
